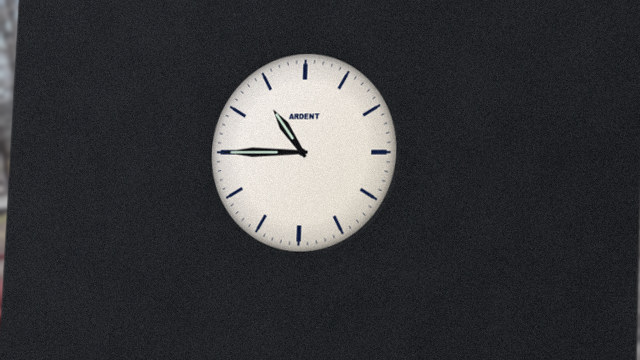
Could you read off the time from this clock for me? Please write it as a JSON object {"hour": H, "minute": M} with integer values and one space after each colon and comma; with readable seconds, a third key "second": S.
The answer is {"hour": 10, "minute": 45}
